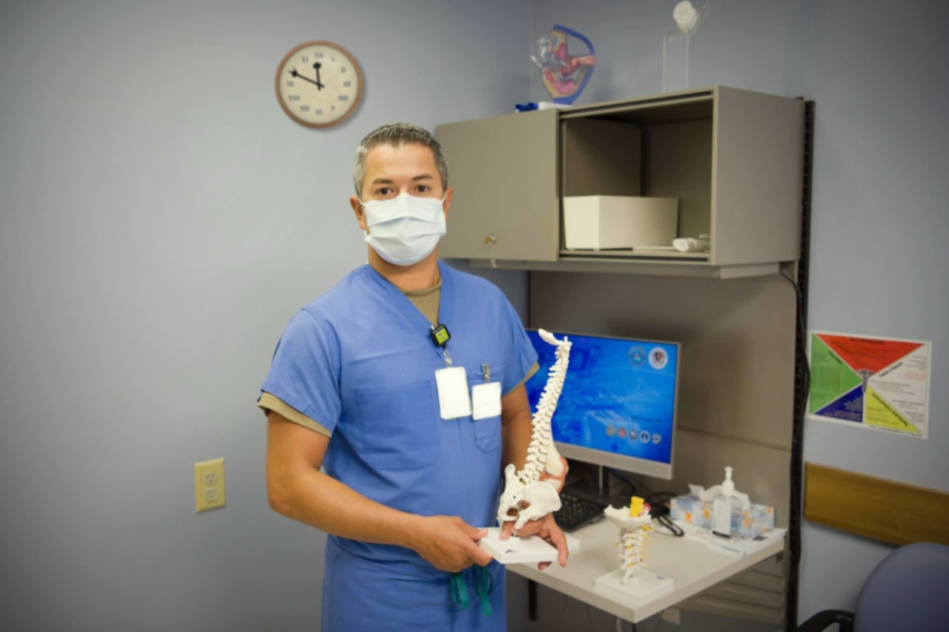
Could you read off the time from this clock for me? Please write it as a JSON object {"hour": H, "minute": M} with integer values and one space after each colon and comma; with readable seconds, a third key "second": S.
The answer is {"hour": 11, "minute": 49}
